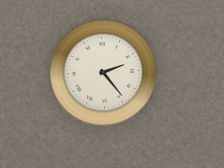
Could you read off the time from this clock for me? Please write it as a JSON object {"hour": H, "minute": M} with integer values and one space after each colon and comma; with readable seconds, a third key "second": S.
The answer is {"hour": 2, "minute": 24}
